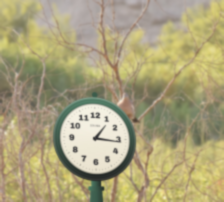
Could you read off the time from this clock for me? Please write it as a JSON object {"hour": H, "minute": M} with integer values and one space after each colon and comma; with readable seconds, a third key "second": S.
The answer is {"hour": 1, "minute": 16}
